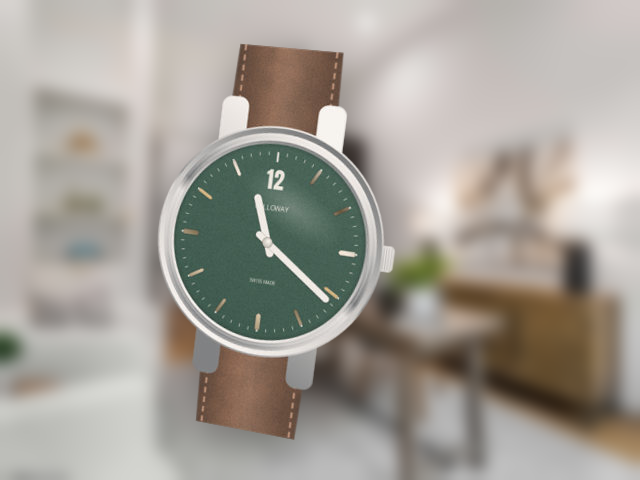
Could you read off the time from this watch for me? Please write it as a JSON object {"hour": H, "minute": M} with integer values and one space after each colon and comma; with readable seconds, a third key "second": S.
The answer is {"hour": 11, "minute": 21}
